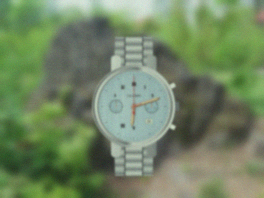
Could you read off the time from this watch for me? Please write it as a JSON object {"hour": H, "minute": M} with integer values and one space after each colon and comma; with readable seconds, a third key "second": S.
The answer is {"hour": 6, "minute": 12}
